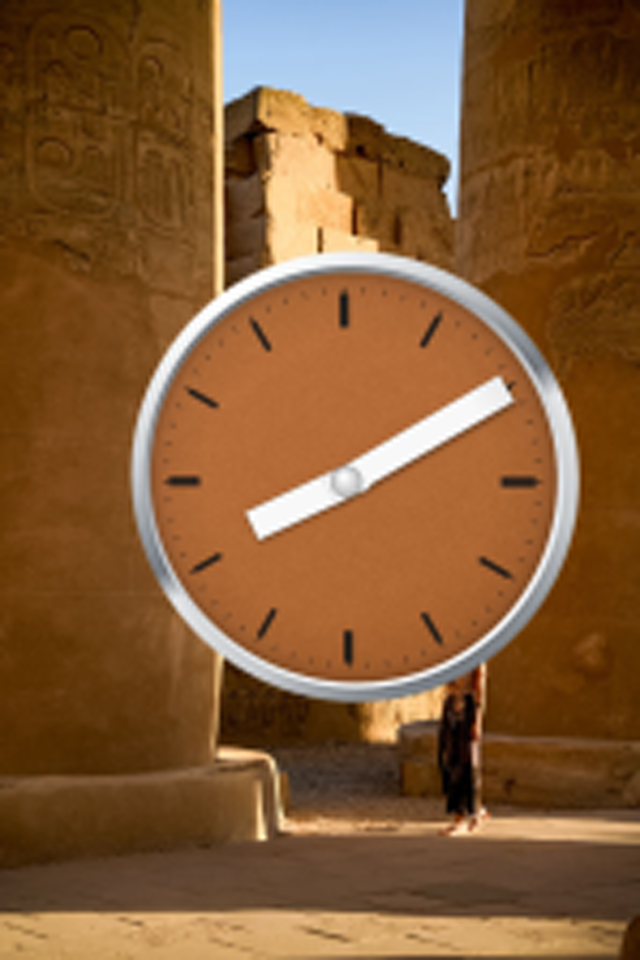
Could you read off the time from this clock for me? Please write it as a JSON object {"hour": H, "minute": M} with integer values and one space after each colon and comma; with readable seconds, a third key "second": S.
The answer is {"hour": 8, "minute": 10}
